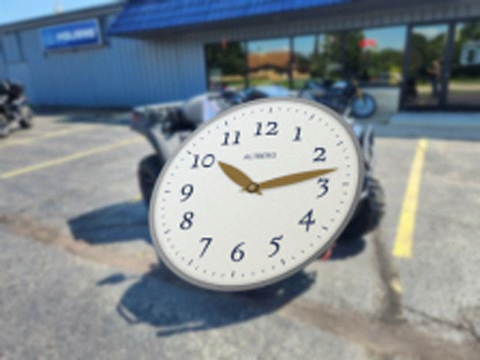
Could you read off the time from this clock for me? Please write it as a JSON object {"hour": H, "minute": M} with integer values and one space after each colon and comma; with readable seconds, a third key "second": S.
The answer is {"hour": 10, "minute": 13}
